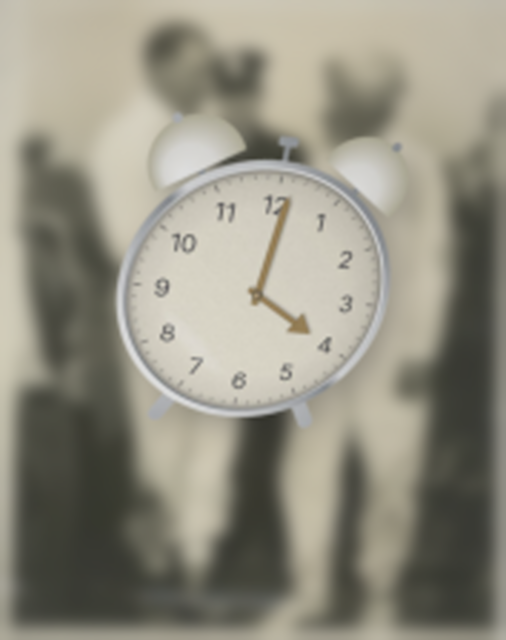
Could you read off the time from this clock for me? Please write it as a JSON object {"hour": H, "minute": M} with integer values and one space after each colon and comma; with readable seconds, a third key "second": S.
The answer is {"hour": 4, "minute": 1}
